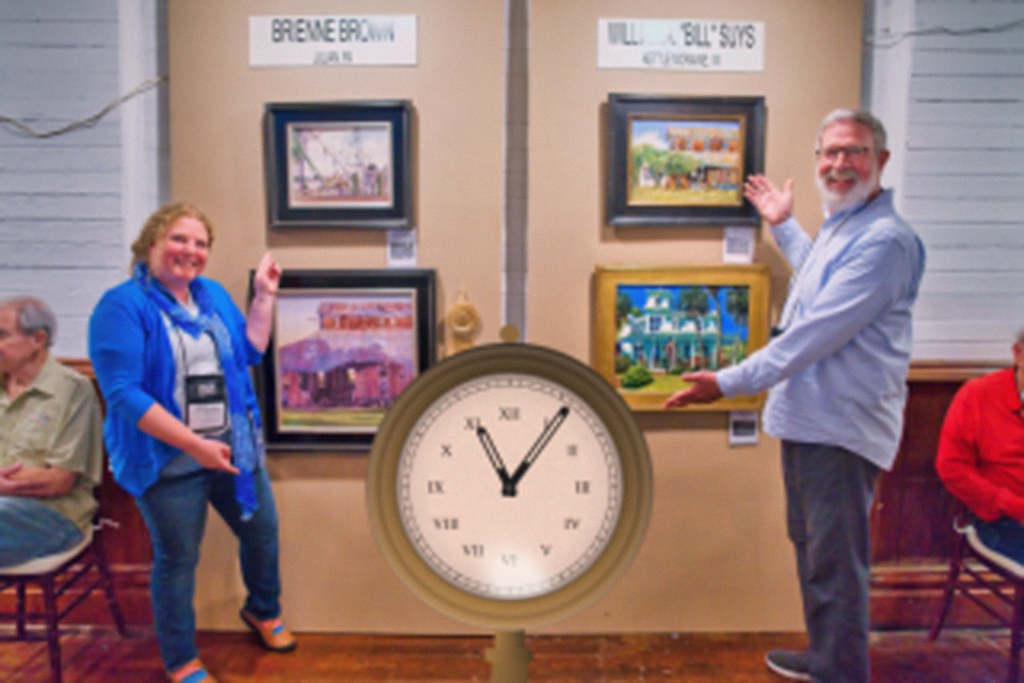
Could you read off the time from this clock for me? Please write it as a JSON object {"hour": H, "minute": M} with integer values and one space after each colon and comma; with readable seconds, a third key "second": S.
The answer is {"hour": 11, "minute": 6}
